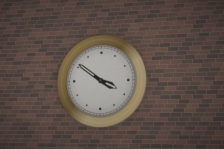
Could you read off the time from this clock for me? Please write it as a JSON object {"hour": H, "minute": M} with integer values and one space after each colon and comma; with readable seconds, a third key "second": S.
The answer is {"hour": 3, "minute": 51}
